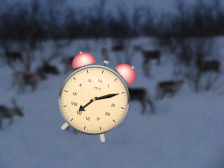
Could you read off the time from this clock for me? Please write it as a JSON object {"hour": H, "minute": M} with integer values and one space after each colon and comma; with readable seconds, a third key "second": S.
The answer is {"hour": 7, "minute": 10}
